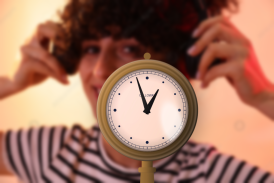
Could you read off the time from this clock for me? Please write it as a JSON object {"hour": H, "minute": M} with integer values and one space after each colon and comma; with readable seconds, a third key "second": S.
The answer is {"hour": 12, "minute": 57}
